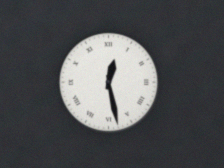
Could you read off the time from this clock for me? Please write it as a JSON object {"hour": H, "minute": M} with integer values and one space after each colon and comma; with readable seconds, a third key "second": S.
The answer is {"hour": 12, "minute": 28}
